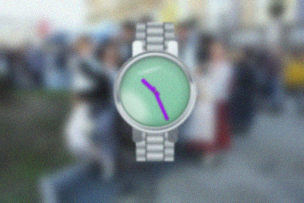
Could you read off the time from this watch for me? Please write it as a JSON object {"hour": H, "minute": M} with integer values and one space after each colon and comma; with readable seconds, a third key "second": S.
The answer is {"hour": 10, "minute": 26}
